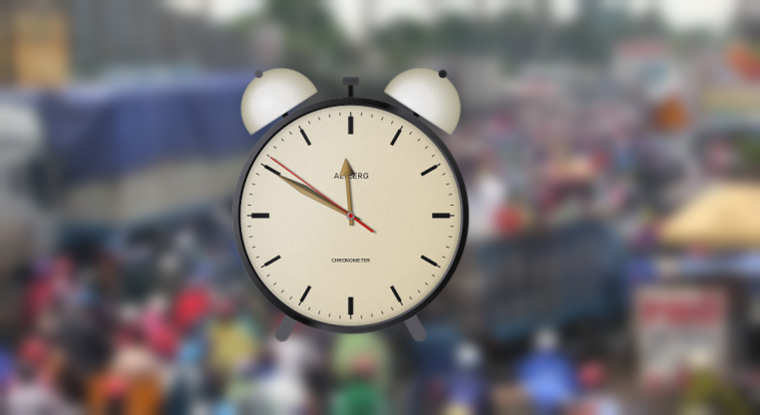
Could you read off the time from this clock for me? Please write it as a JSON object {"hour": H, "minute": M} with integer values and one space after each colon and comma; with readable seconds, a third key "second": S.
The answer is {"hour": 11, "minute": 49, "second": 51}
